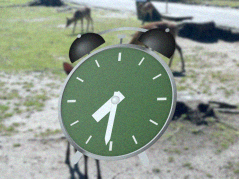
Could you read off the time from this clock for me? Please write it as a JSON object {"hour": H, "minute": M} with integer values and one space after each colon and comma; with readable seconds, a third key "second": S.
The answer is {"hour": 7, "minute": 31}
